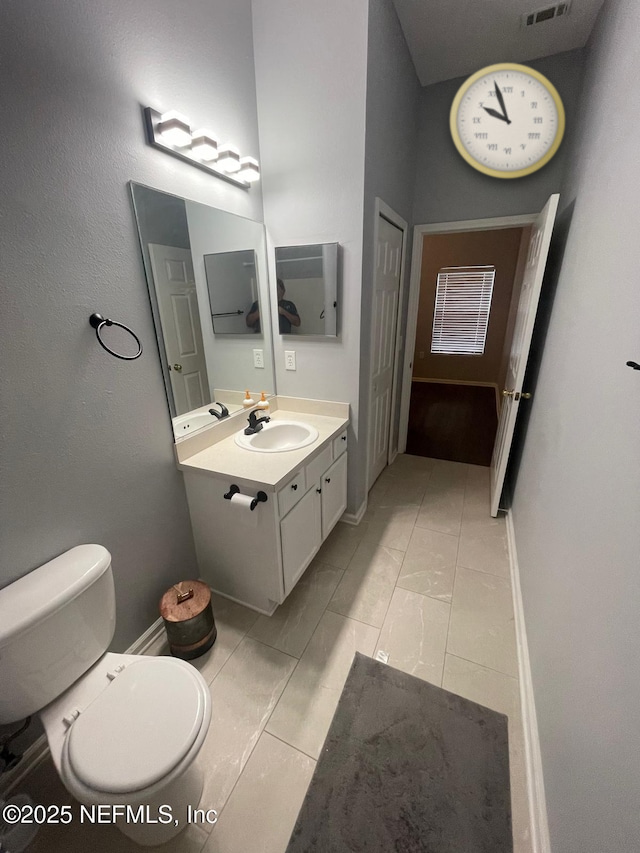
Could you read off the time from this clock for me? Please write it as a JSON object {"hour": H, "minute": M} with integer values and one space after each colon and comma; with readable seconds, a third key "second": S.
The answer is {"hour": 9, "minute": 57}
